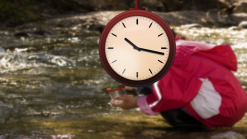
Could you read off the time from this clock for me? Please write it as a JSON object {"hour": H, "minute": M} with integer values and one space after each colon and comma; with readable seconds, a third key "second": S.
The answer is {"hour": 10, "minute": 17}
